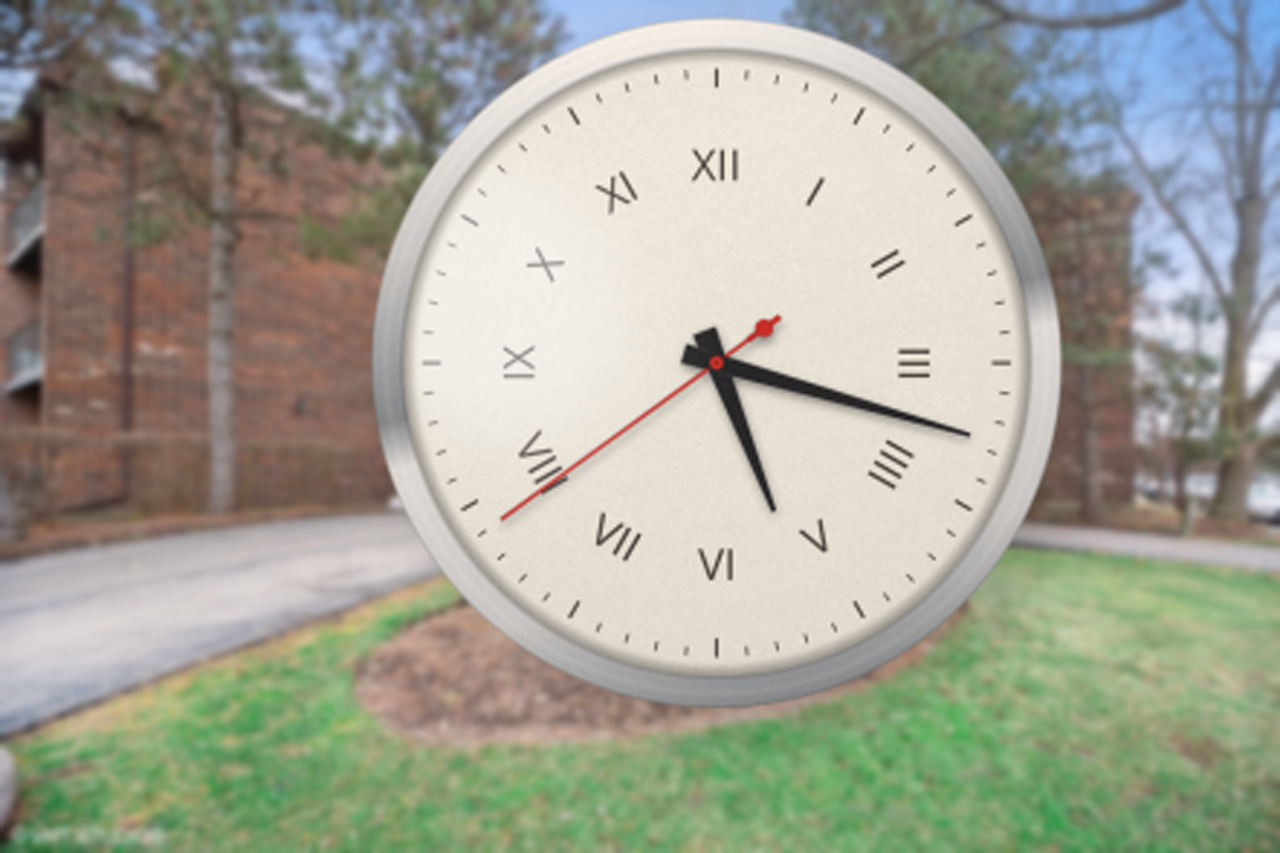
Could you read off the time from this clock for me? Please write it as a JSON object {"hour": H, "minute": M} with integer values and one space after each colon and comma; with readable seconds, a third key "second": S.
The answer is {"hour": 5, "minute": 17, "second": 39}
